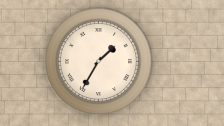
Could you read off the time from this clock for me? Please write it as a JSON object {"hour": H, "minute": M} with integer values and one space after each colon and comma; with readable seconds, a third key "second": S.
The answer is {"hour": 1, "minute": 35}
